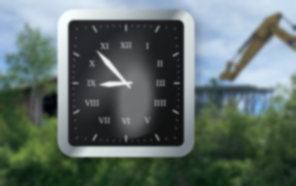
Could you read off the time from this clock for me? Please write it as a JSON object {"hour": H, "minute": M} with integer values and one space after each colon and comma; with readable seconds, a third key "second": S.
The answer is {"hour": 8, "minute": 53}
